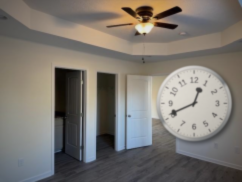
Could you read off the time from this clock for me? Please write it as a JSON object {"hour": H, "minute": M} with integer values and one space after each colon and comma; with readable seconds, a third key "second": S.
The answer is {"hour": 12, "minute": 41}
